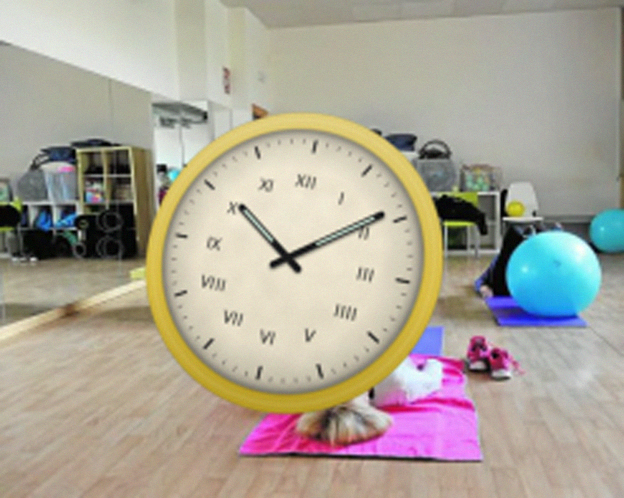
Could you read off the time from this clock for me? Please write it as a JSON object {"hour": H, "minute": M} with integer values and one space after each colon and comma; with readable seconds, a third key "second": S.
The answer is {"hour": 10, "minute": 9}
